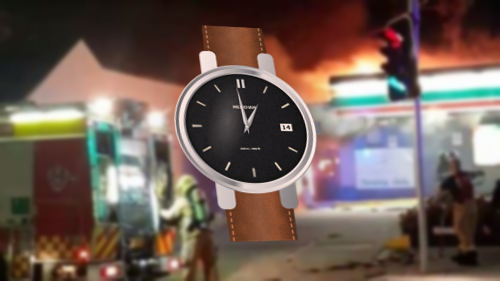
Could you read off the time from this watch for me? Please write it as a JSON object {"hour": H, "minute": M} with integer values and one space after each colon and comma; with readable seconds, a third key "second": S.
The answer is {"hour": 12, "minute": 59}
